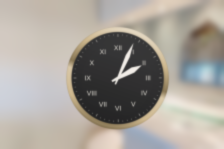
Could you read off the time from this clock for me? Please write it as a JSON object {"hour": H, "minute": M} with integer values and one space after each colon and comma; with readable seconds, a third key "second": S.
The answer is {"hour": 2, "minute": 4}
